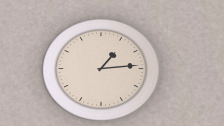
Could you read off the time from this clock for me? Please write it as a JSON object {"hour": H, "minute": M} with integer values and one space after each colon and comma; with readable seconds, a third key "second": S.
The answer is {"hour": 1, "minute": 14}
